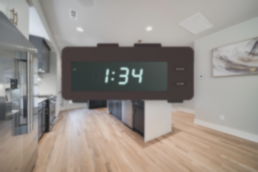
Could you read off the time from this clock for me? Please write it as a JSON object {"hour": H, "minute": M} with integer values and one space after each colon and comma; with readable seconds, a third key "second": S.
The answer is {"hour": 1, "minute": 34}
